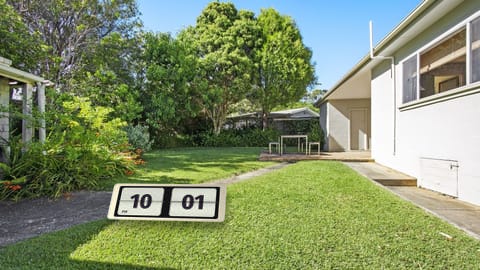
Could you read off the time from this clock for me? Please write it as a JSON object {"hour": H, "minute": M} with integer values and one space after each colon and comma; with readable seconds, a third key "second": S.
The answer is {"hour": 10, "minute": 1}
